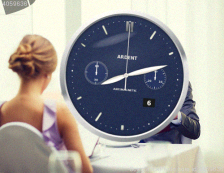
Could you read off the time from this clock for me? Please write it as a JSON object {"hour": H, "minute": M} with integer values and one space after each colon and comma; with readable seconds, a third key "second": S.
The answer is {"hour": 8, "minute": 12}
